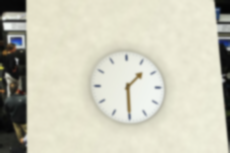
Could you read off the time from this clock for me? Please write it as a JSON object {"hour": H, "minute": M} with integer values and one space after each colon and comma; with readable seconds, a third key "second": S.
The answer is {"hour": 1, "minute": 30}
